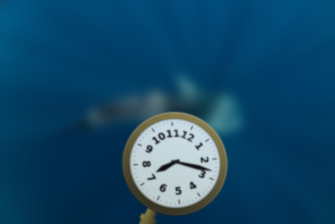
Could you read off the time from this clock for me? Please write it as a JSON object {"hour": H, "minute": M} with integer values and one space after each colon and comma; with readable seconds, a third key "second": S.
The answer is {"hour": 7, "minute": 13}
